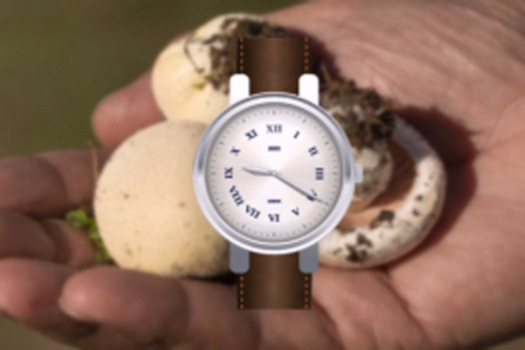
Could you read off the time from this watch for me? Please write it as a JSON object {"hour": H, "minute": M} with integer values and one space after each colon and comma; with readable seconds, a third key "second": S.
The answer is {"hour": 9, "minute": 20}
